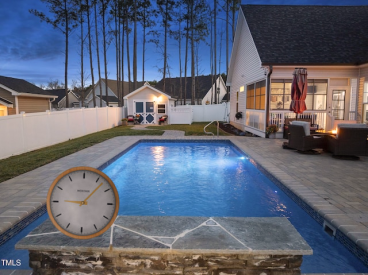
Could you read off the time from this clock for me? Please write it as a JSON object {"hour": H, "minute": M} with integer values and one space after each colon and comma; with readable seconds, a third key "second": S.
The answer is {"hour": 9, "minute": 7}
